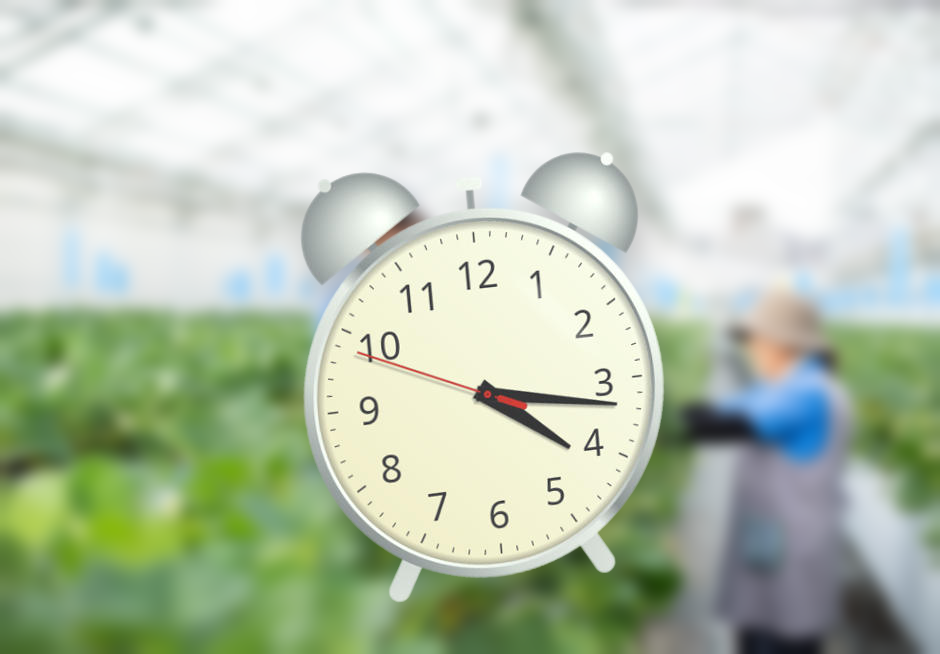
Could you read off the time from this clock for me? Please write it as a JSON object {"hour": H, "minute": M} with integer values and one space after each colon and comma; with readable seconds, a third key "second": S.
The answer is {"hour": 4, "minute": 16, "second": 49}
